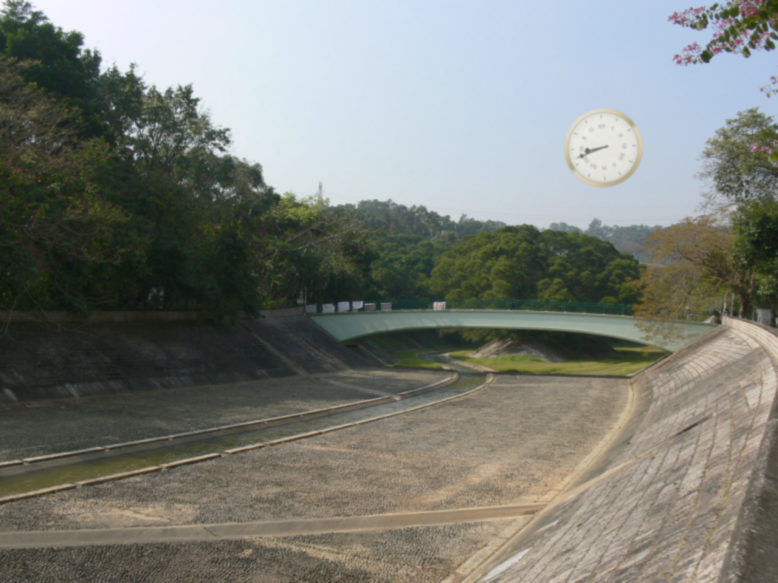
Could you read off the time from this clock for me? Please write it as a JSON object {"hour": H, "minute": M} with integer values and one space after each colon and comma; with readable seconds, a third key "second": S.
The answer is {"hour": 8, "minute": 42}
